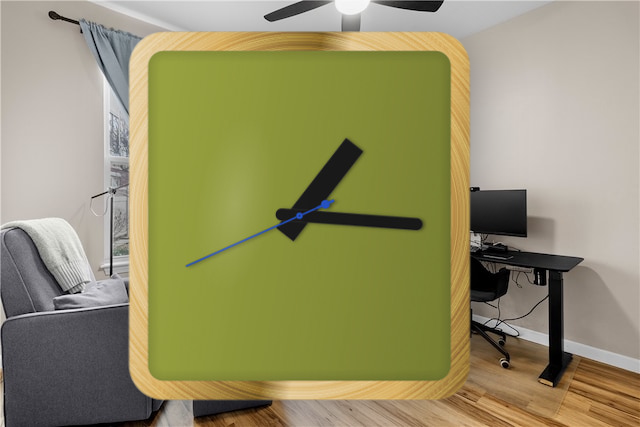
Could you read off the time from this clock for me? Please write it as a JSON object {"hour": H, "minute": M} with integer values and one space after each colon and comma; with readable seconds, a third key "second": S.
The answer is {"hour": 1, "minute": 15, "second": 41}
